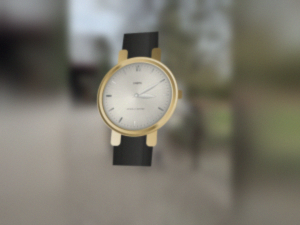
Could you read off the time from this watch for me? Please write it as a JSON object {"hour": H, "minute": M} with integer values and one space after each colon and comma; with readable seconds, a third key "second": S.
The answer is {"hour": 3, "minute": 10}
